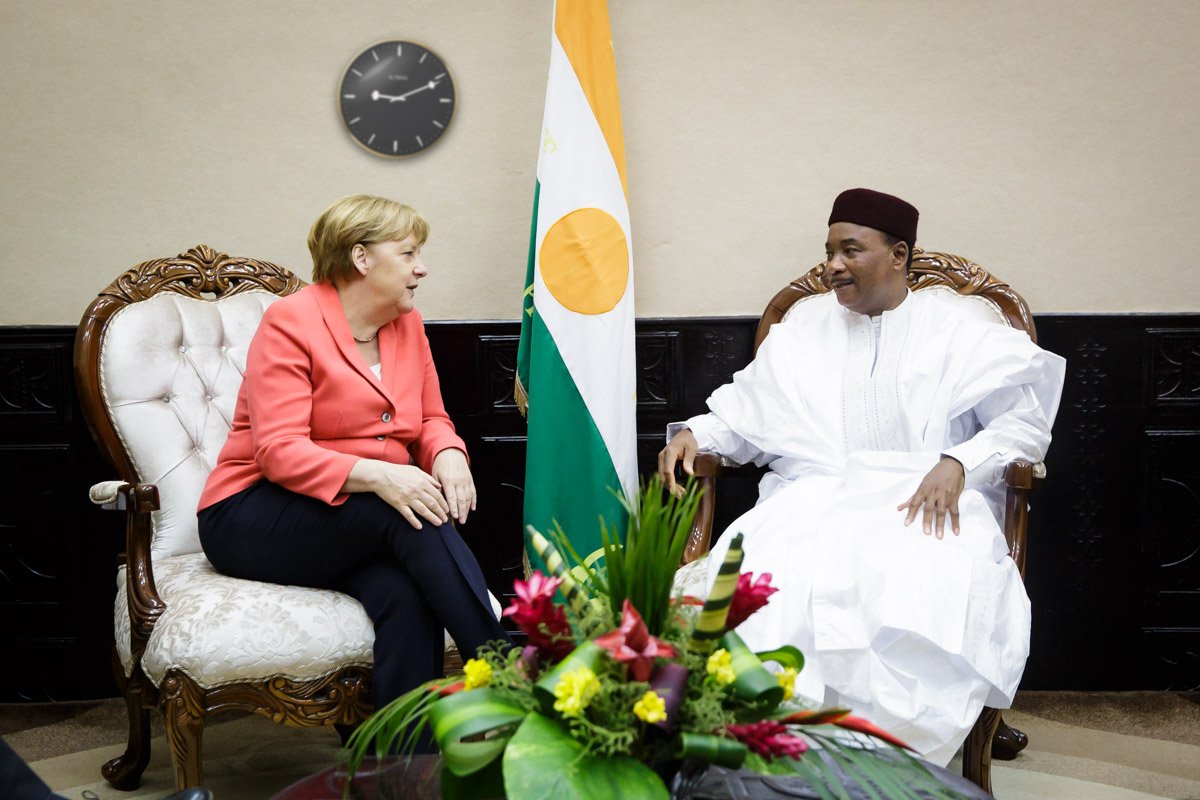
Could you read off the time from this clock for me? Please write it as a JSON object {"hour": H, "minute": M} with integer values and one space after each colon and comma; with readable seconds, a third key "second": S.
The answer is {"hour": 9, "minute": 11}
